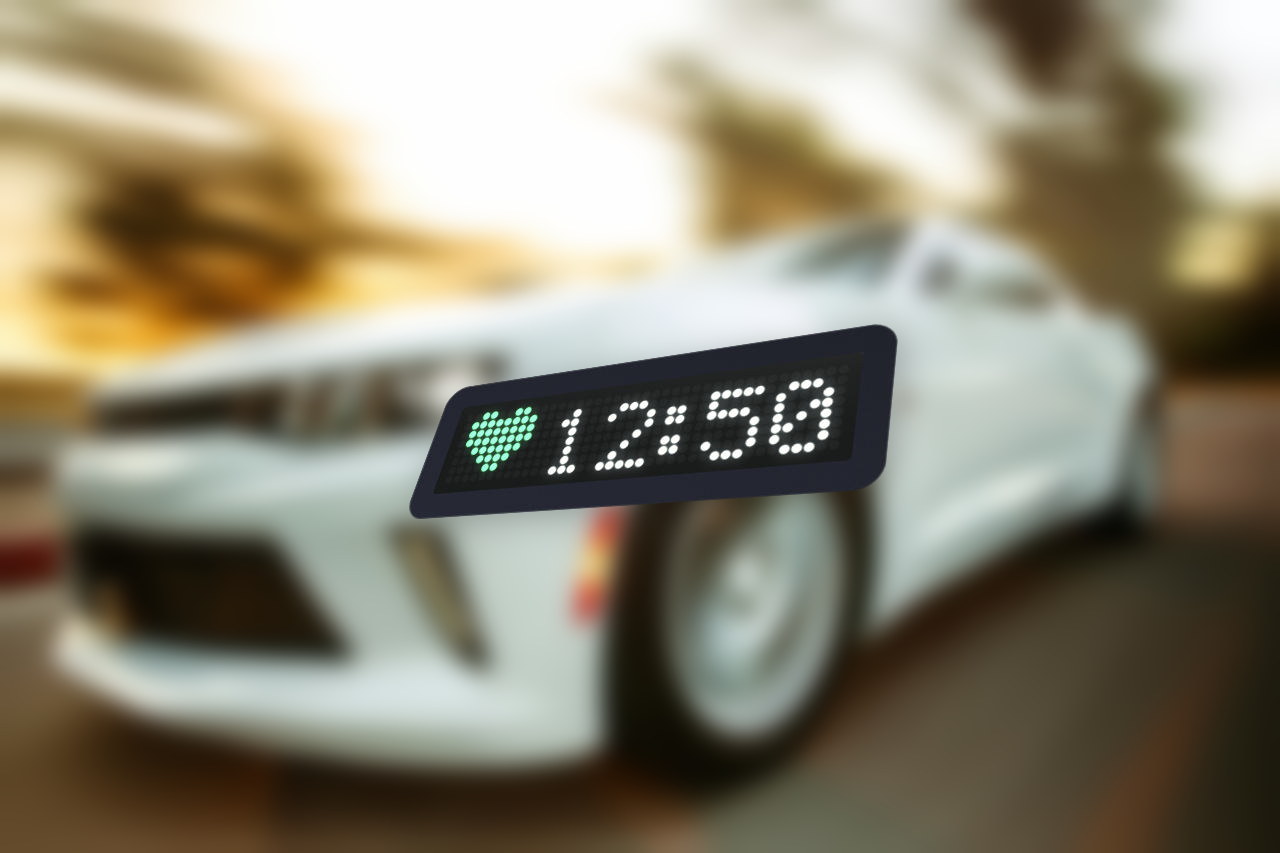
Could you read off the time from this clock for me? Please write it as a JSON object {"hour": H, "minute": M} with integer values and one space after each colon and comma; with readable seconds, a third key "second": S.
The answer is {"hour": 12, "minute": 50}
